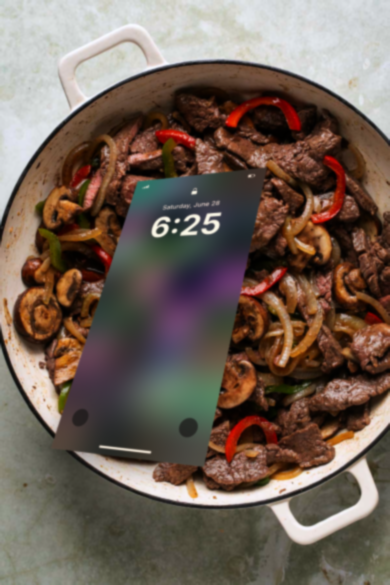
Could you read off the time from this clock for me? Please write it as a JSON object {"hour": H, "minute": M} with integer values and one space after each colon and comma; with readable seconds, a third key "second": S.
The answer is {"hour": 6, "minute": 25}
